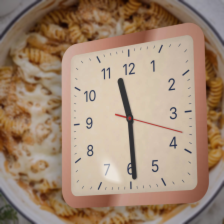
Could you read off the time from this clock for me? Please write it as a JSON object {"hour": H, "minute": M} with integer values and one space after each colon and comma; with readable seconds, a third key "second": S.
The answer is {"hour": 11, "minute": 29, "second": 18}
